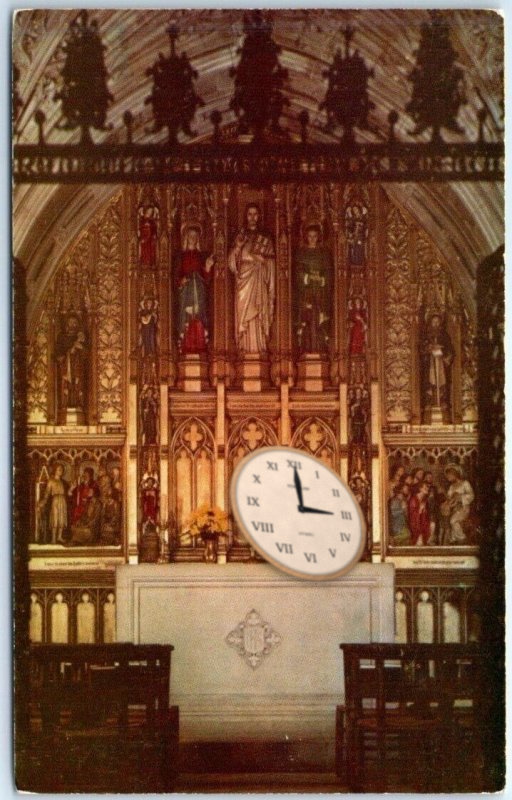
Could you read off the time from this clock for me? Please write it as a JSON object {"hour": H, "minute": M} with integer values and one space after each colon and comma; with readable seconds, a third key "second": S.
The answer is {"hour": 3, "minute": 0}
